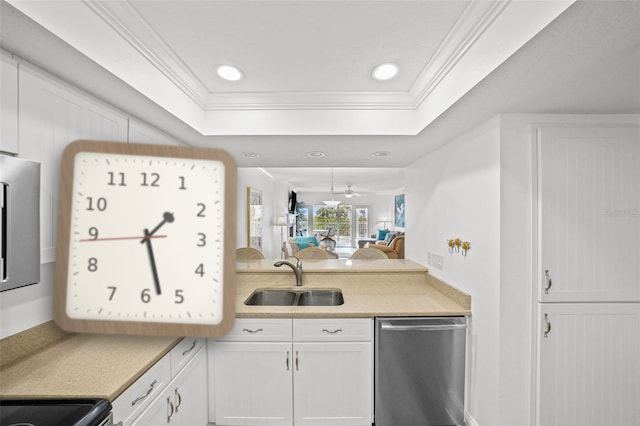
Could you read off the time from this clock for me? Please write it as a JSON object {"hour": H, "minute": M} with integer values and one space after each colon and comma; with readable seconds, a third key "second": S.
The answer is {"hour": 1, "minute": 27, "second": 44}
